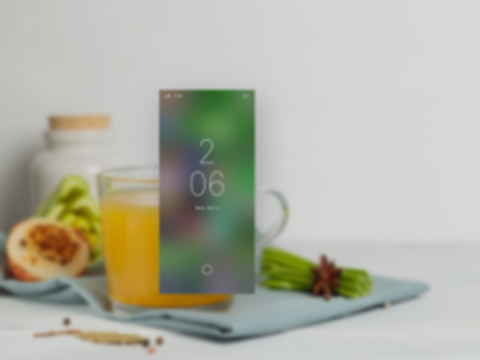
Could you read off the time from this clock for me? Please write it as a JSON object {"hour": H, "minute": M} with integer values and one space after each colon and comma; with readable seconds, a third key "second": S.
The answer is {"hour": 2, "minute": 6}
